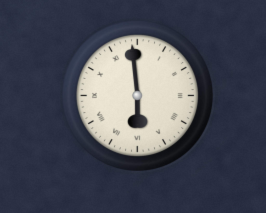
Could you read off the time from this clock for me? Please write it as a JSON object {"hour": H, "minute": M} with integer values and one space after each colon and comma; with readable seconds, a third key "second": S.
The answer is {"hour": 5, "minute": 59}
